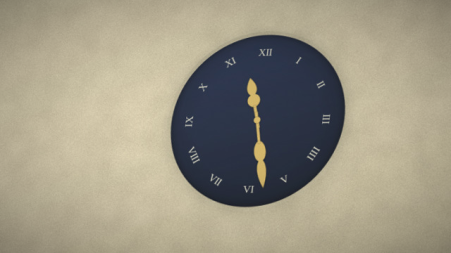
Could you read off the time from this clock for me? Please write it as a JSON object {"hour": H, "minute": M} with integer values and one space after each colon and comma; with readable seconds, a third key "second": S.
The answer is {"hour": 11, "minute": 28}
